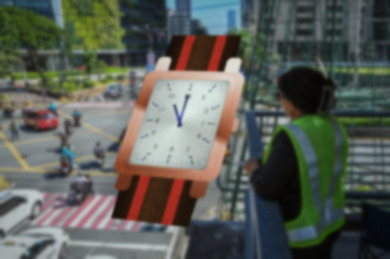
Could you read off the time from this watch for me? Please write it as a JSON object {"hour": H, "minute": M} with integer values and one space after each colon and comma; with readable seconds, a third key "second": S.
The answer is {"hour": 11, "minute": 0}
